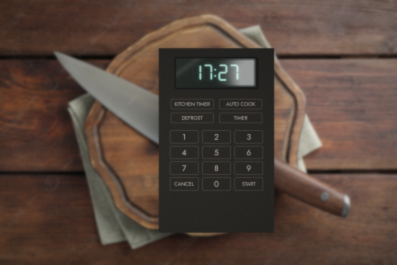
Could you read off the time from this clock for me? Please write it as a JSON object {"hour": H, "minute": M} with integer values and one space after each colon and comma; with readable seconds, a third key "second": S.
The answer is {"hour": 17, "minute": 27}
